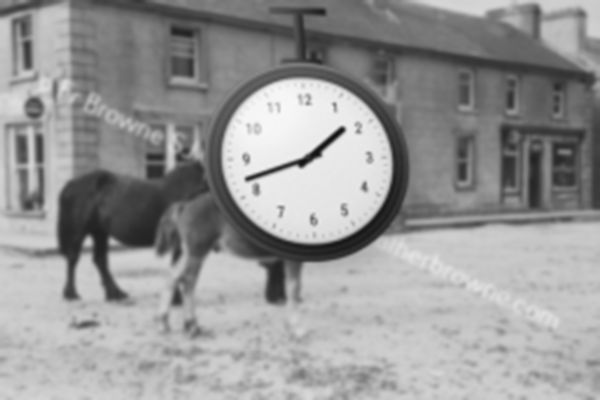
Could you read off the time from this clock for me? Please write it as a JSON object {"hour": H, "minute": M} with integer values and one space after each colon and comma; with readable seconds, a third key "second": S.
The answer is {"hour": 1, "minute": 42}
